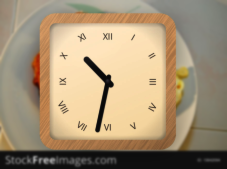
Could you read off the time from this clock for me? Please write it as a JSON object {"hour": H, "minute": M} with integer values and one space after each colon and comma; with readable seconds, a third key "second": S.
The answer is {"hour": 10, "minute": 32}
